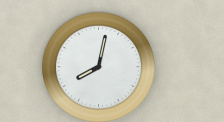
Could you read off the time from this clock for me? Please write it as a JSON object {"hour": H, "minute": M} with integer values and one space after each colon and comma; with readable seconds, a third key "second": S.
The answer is {"hour": 8, "minute": 2}
